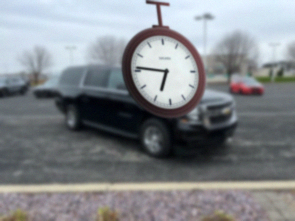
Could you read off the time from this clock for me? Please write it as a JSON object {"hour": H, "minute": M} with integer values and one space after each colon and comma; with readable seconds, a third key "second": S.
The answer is {"hour": 6, "minute": 46}
